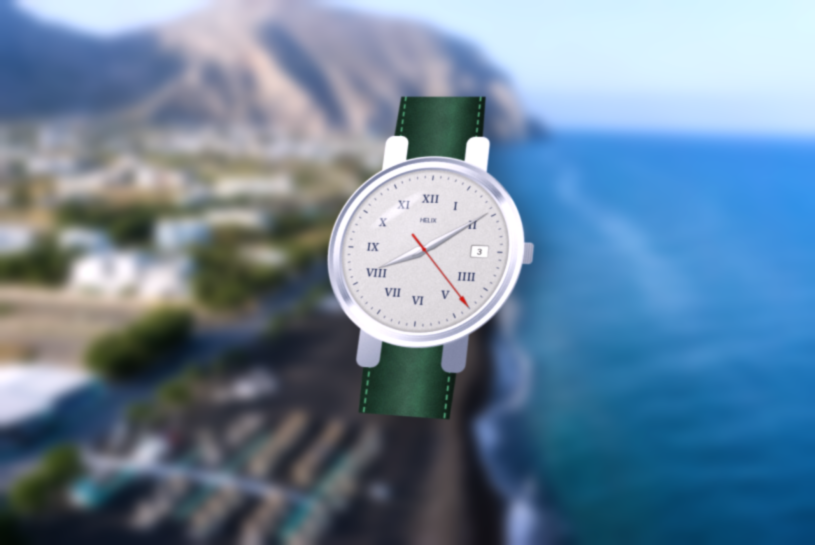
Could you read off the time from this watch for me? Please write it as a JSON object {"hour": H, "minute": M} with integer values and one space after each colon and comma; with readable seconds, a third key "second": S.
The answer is {"hour": 8, "minute": 9, "second": 23}
